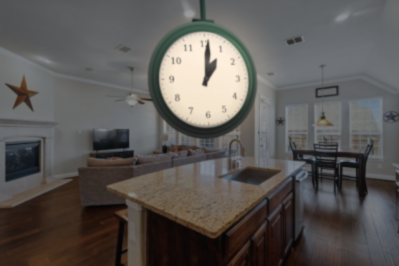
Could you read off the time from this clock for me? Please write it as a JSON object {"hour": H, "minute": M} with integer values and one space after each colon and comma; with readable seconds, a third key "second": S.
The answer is {"hour": 1, "minute": 1}
